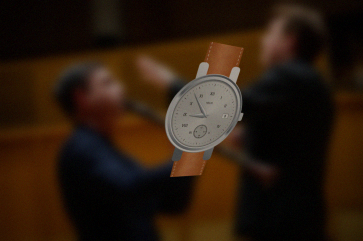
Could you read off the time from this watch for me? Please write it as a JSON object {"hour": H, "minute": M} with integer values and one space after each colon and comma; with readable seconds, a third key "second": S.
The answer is {"hour": 8, "minute": 53}
